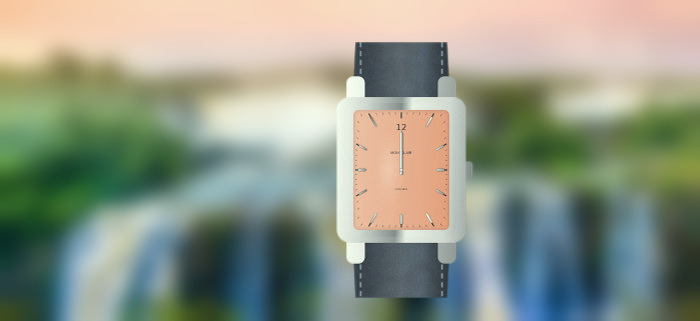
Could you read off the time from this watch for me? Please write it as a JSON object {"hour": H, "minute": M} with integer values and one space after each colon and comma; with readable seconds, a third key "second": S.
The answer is {"hour": 12, "minute": 0}
